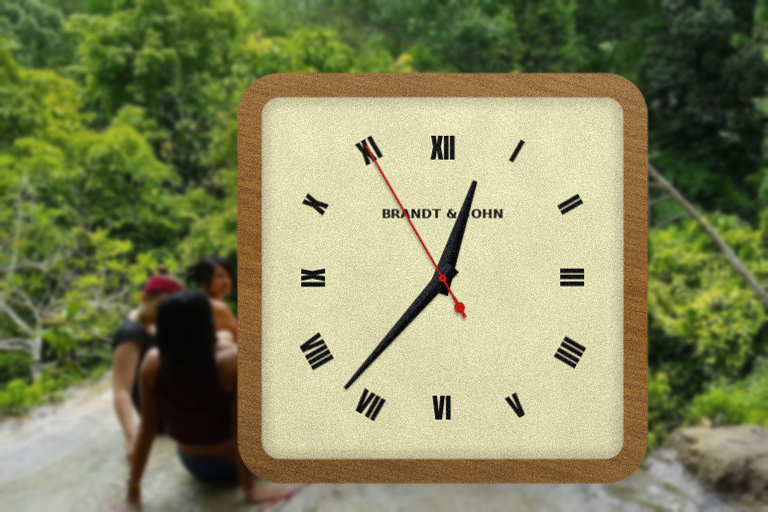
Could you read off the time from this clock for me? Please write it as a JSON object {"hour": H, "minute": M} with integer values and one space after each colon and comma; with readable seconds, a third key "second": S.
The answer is {"hour": 12, "minute": 36, "second": 55}
